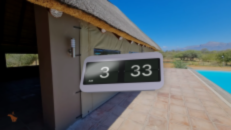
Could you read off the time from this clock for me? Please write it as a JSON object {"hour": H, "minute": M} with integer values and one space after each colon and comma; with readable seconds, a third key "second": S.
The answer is {"hour": 3, "minute": 33}
